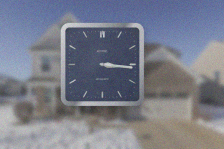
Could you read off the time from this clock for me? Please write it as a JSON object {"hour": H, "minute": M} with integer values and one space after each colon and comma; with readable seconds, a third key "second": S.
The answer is {"hour": 3, "minute": 16}
